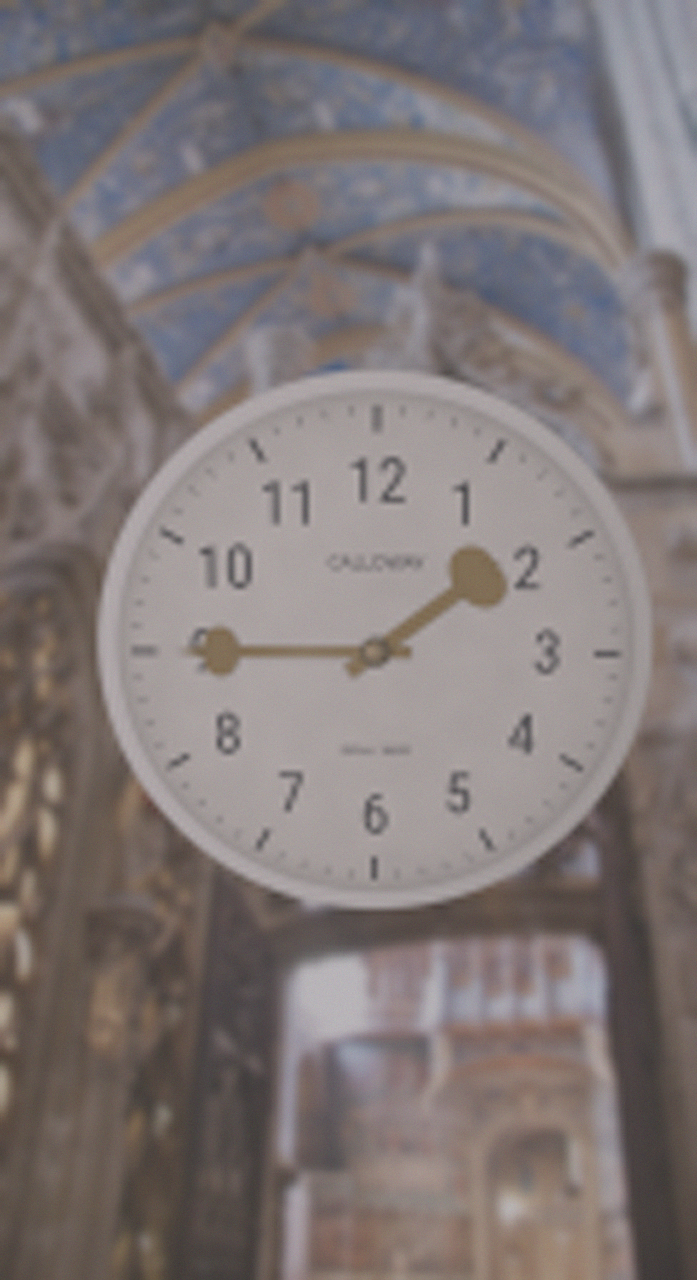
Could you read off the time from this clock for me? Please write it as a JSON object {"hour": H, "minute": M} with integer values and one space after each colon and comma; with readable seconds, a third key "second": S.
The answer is {"hour": 1, "minute": 45}
